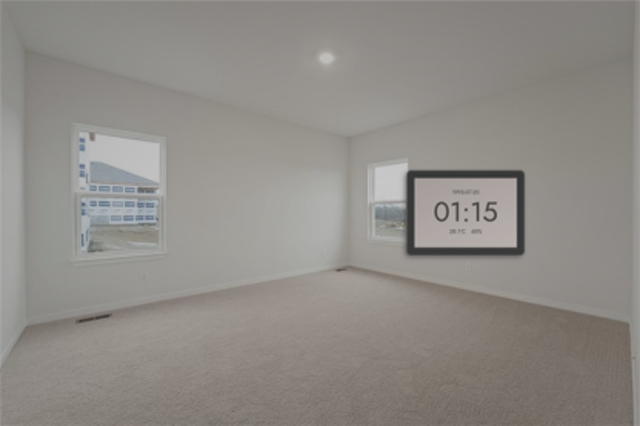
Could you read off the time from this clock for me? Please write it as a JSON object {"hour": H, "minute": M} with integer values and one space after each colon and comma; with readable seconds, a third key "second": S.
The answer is {"hour": 1, "minute": 15}
